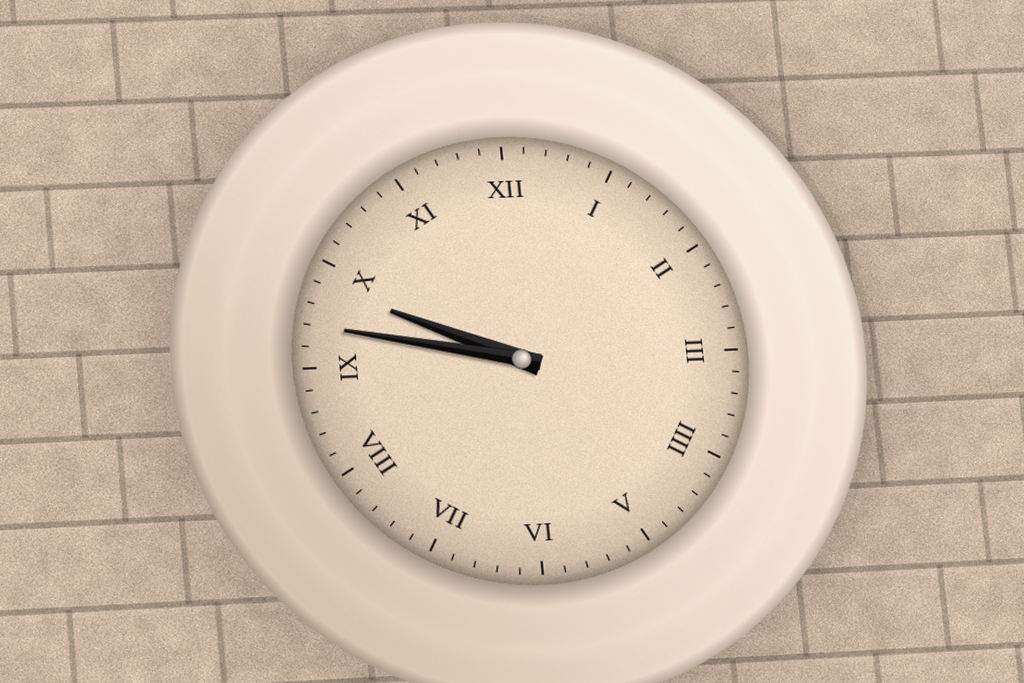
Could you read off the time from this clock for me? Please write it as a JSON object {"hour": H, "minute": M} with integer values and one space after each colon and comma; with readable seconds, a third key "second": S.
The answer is {"hour": 9, "minute": 47}
